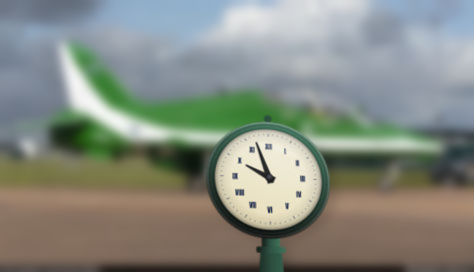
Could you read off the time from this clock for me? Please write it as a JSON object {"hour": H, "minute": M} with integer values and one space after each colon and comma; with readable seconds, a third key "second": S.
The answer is {"hour": 9, "minute": 57}
